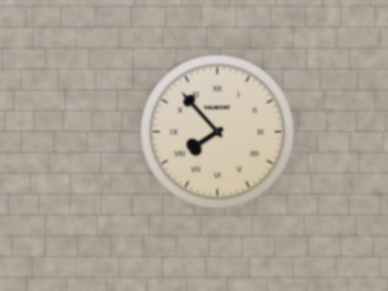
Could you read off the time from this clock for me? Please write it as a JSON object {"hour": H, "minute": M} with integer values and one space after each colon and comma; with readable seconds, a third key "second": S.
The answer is {"hour": 7, "minute": 53}
